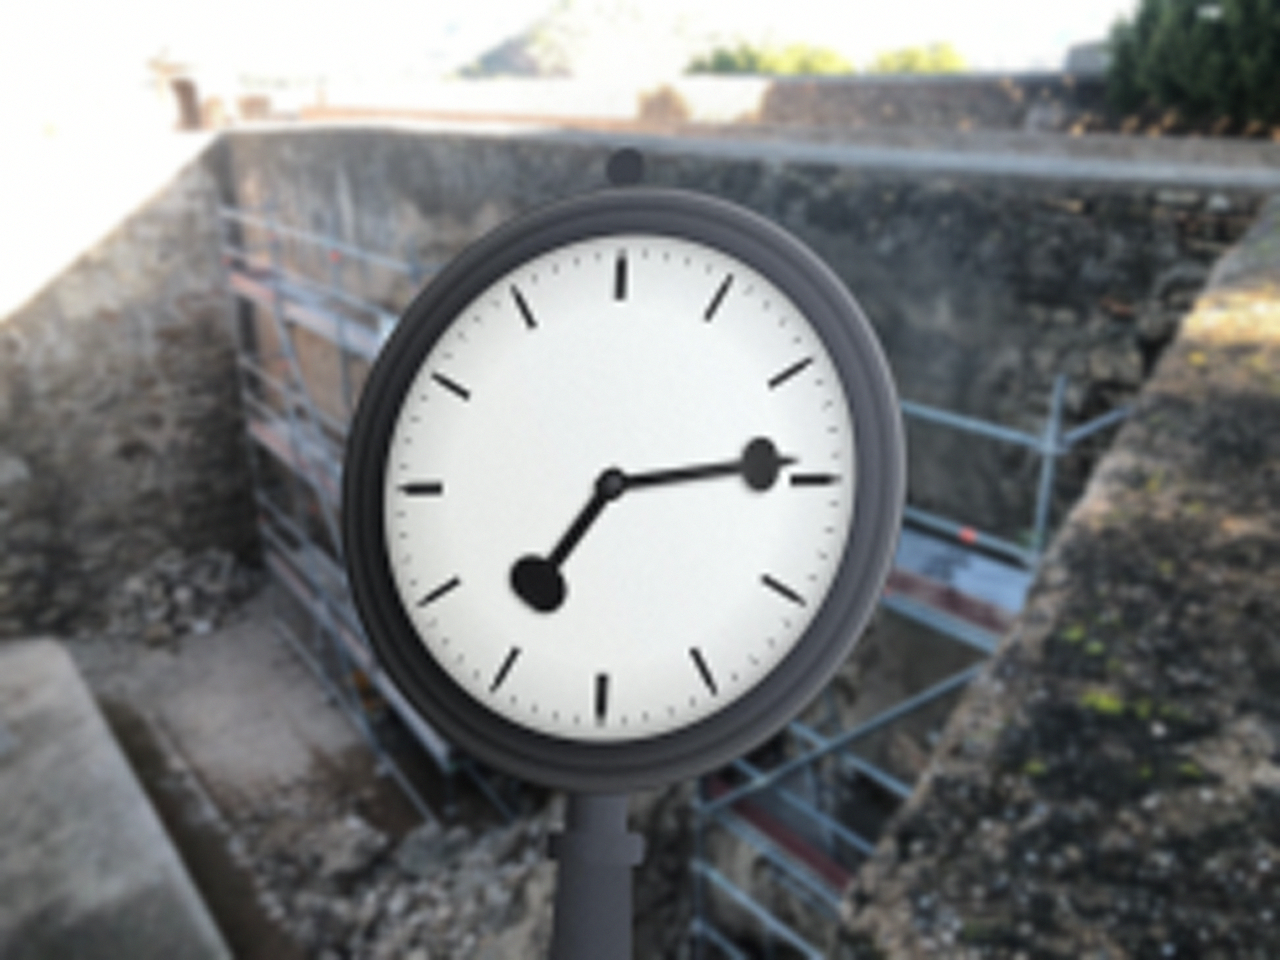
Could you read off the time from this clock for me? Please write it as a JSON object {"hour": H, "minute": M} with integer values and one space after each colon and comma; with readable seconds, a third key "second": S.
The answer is {"hour": 7, "minute": 14}
